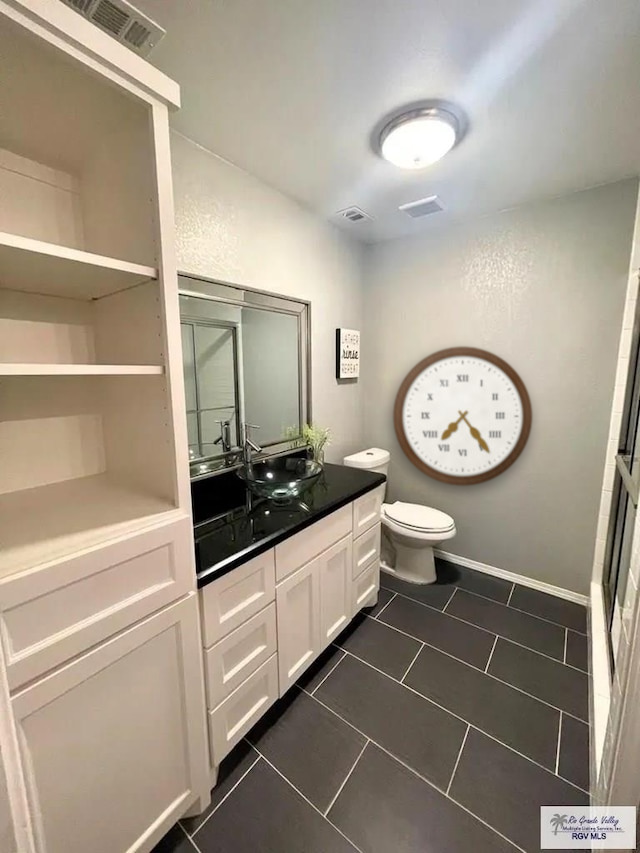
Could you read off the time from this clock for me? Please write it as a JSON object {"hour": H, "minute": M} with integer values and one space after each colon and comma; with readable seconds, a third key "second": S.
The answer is {"hour": 7, "minute": 24}
